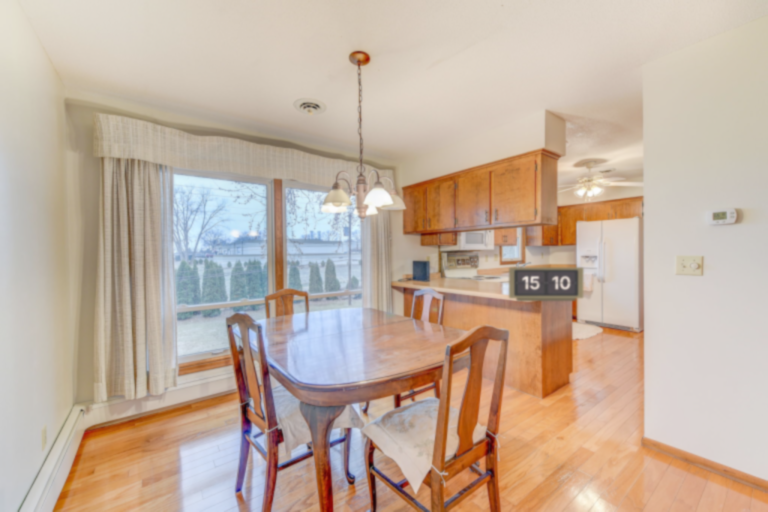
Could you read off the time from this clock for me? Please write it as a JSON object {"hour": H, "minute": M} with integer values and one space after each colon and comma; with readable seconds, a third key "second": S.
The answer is {"hour": 15, "minute": 10}
